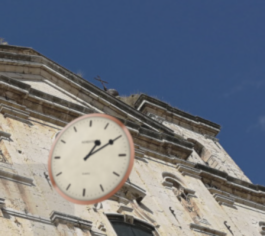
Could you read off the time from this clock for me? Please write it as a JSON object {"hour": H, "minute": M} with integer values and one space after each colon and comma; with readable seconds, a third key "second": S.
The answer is {"hour": 1, "minute": 10}
